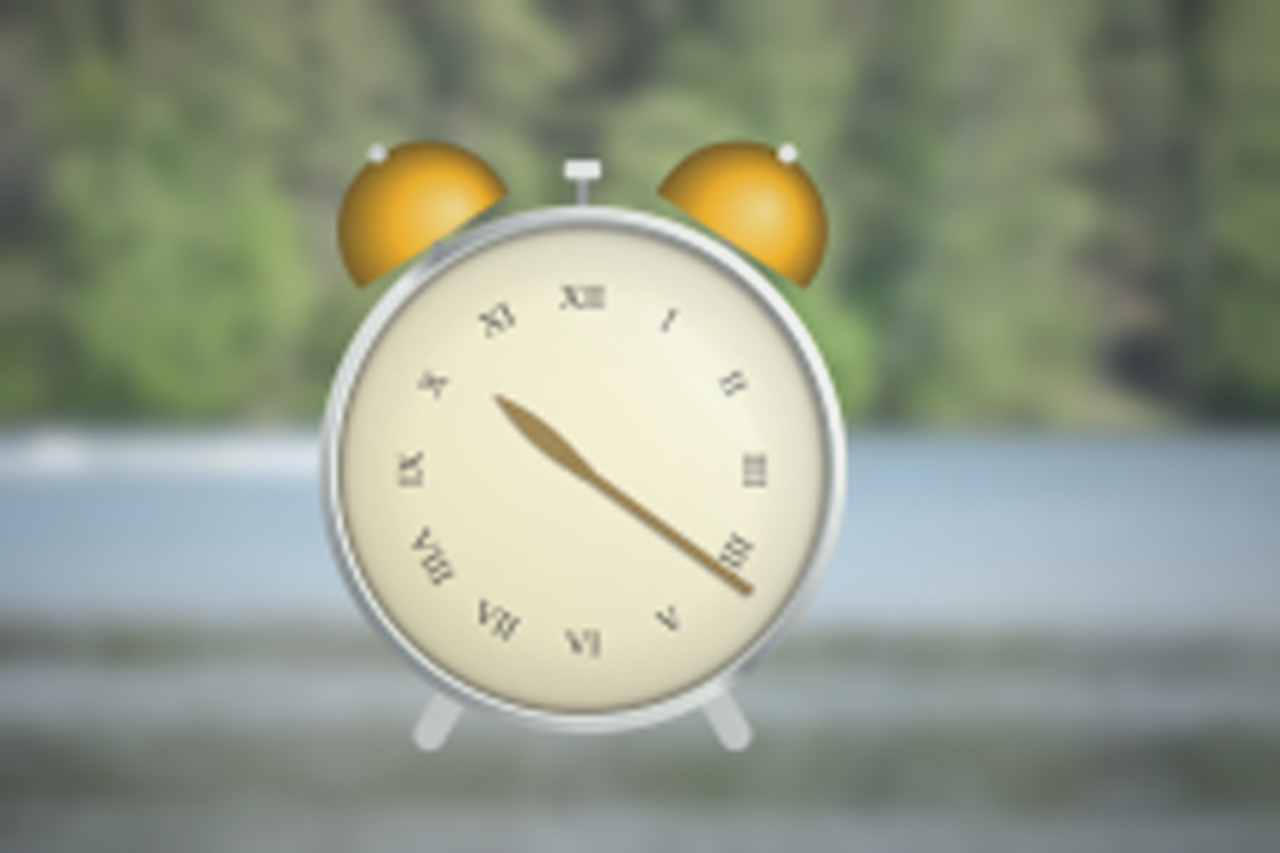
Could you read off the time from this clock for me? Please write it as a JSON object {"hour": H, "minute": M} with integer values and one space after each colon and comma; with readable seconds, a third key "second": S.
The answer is {"hour": 10, "minute": 21}
